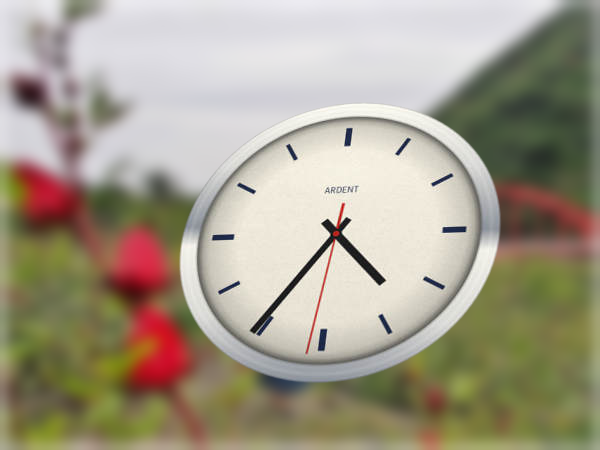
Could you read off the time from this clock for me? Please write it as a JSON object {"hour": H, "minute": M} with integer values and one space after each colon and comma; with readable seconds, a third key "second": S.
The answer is {"hour": 4, "minute": 35, "second": 31}
